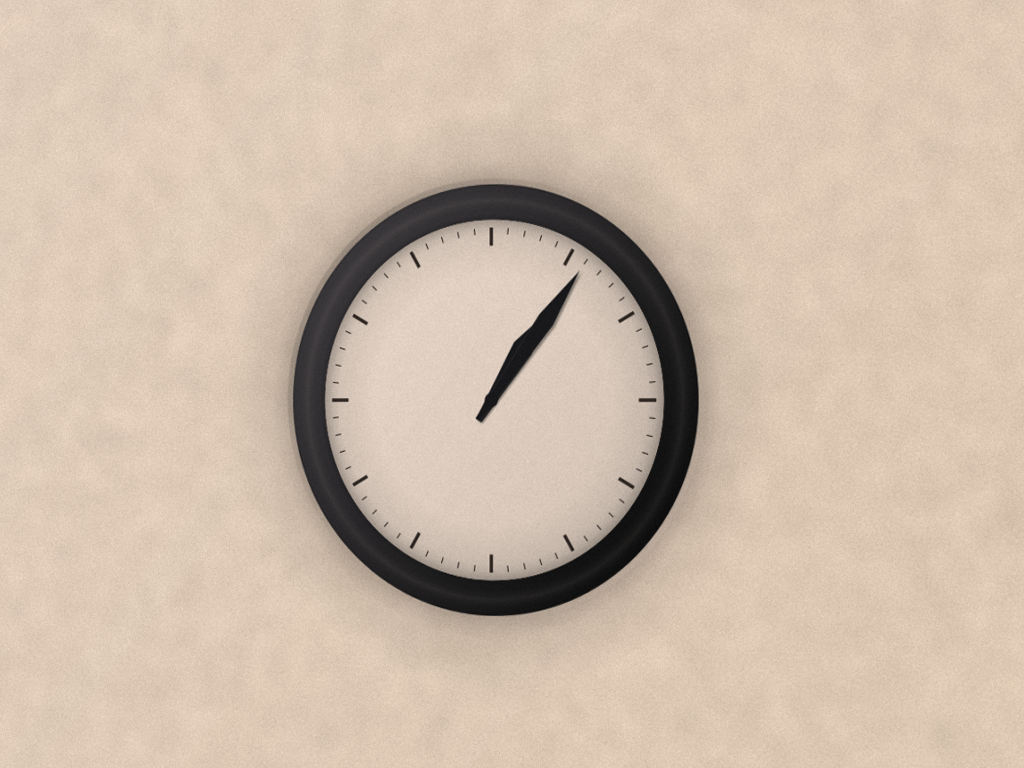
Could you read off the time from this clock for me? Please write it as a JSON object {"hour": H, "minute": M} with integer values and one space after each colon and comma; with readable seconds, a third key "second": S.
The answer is {"hour": 1, "minute": 6}
